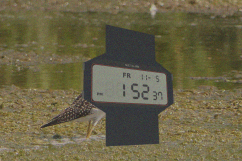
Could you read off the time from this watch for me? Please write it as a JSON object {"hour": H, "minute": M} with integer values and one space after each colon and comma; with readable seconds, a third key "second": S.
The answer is {"hour": 1, "minute": 52, "second": 37}
